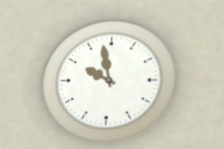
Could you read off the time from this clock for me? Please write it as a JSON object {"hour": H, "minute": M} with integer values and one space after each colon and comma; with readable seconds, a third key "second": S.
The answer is {"hour": 9, "minute": 58}
